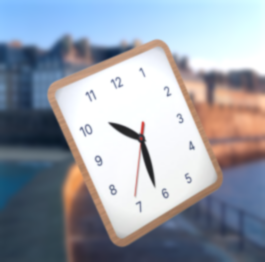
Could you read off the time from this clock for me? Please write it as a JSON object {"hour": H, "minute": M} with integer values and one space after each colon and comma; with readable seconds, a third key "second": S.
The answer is {"hour": 10, "minute": 31, "second": 36}
